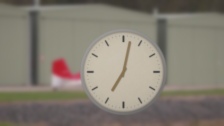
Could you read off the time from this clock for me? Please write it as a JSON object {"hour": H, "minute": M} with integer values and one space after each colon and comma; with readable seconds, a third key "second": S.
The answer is {"hour": 7, "minute": 2}
